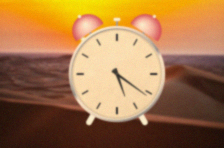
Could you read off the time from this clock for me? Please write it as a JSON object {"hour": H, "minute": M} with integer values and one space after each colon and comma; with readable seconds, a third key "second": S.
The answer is {"hour": 5, "minute": 21}
